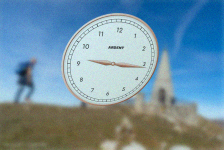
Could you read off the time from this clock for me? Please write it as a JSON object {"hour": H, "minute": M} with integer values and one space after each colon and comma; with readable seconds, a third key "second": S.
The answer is {"hour": 9, "minute": 16}
